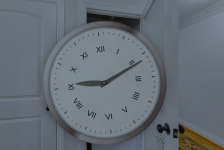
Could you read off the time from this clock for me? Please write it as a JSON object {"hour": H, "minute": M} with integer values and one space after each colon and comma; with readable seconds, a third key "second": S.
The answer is {"hour": 9, "minute": 11}
